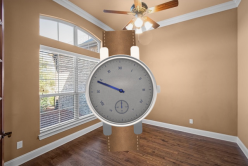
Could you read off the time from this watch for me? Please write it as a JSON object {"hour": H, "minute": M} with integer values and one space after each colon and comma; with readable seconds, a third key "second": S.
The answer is {"hour": 9, "minute": 49}
